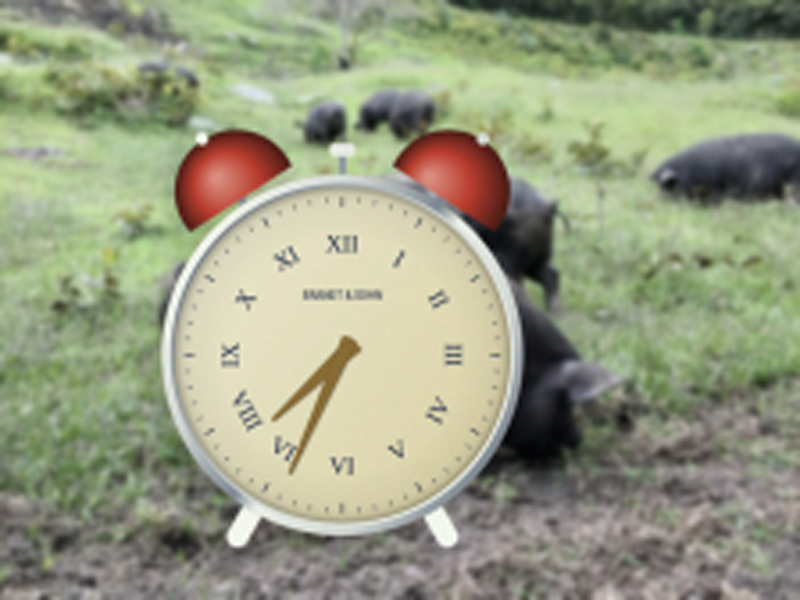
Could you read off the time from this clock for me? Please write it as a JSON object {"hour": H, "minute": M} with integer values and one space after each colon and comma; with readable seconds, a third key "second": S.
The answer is {"hour": 7, "minute": 34}
